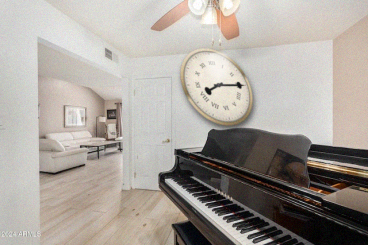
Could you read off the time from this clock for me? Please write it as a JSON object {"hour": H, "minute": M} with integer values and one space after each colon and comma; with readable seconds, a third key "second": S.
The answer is {"hour": 8, "minute": 15}
